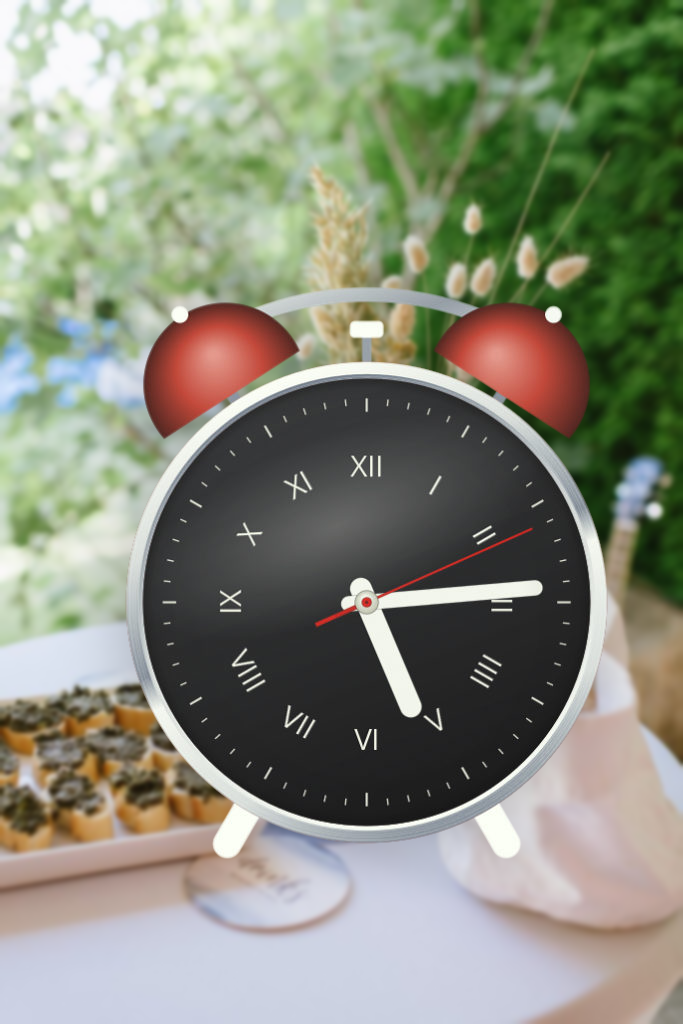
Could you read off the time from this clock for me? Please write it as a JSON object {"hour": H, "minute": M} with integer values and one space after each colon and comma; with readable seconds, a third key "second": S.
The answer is {"hour": 5, "minute": 14, "second": 11}
